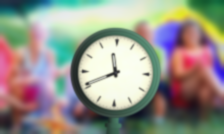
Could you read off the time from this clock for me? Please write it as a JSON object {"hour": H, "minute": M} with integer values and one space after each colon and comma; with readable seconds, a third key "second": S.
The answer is {"hour": 11, "minute": 41}
